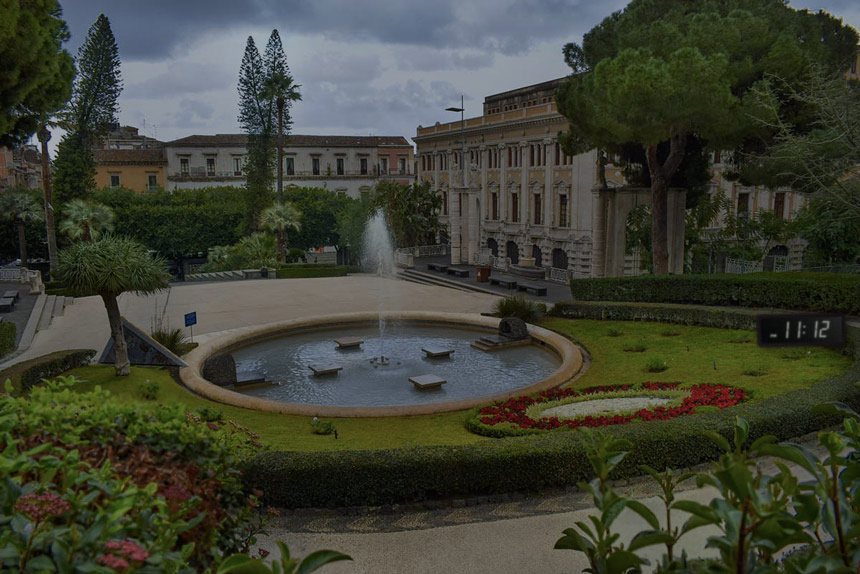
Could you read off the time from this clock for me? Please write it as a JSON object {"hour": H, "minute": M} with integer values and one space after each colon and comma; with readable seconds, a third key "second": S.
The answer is {"hour": 11, "minute": 12}
